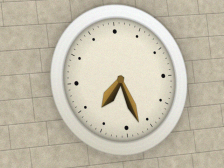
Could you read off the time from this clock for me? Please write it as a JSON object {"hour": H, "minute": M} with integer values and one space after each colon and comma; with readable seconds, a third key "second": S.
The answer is {"hour": 7, "minute": 27}
